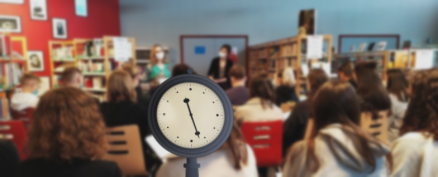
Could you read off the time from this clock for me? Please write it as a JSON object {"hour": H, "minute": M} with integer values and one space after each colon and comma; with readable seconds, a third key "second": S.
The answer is {"hour": 11, "minute": 27}
